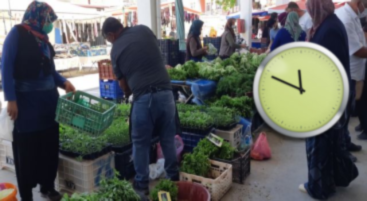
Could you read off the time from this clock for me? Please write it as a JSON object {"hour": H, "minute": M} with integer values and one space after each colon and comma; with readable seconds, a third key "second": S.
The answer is {"hour": 11, "minute": 49}
